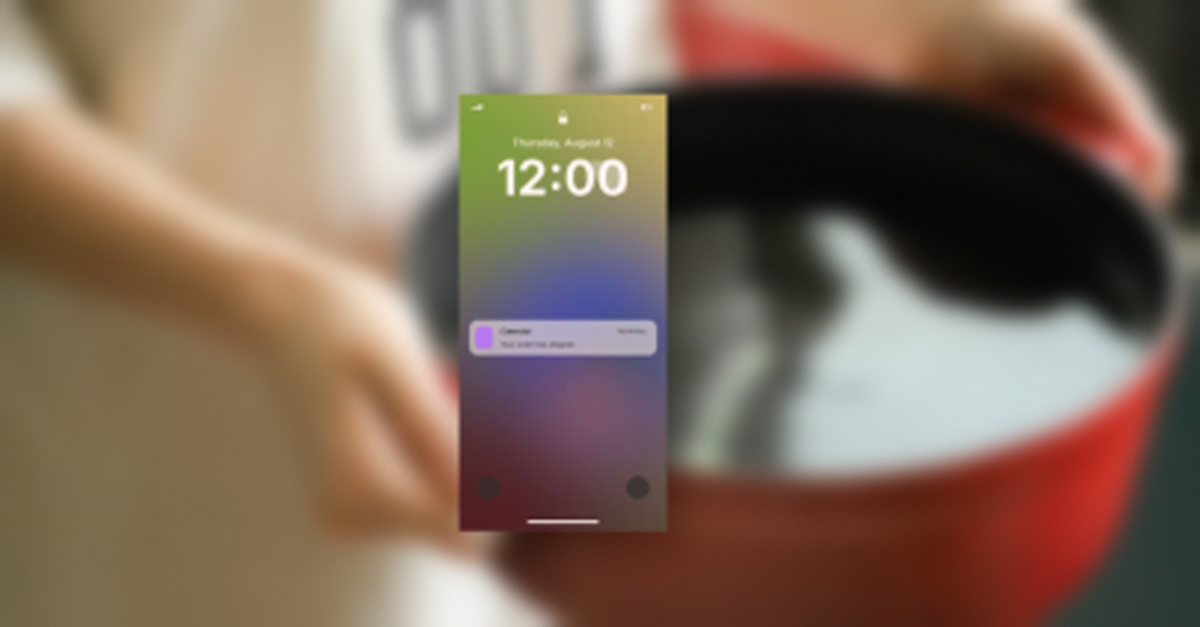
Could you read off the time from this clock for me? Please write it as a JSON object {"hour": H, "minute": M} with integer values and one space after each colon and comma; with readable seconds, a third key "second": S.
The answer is {"hour": 12, "minute": 0}
